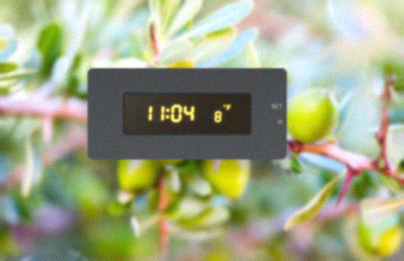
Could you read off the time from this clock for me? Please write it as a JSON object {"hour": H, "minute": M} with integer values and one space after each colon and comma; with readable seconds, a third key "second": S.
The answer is {"hour": 11, "minute": 4}
